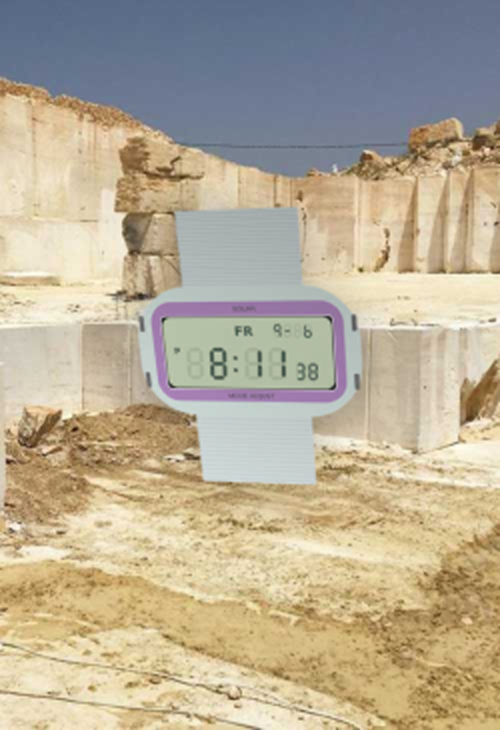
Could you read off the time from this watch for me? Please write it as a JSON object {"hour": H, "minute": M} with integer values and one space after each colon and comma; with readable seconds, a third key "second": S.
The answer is {"hour": 8, "minute": 11, "second": 38}
